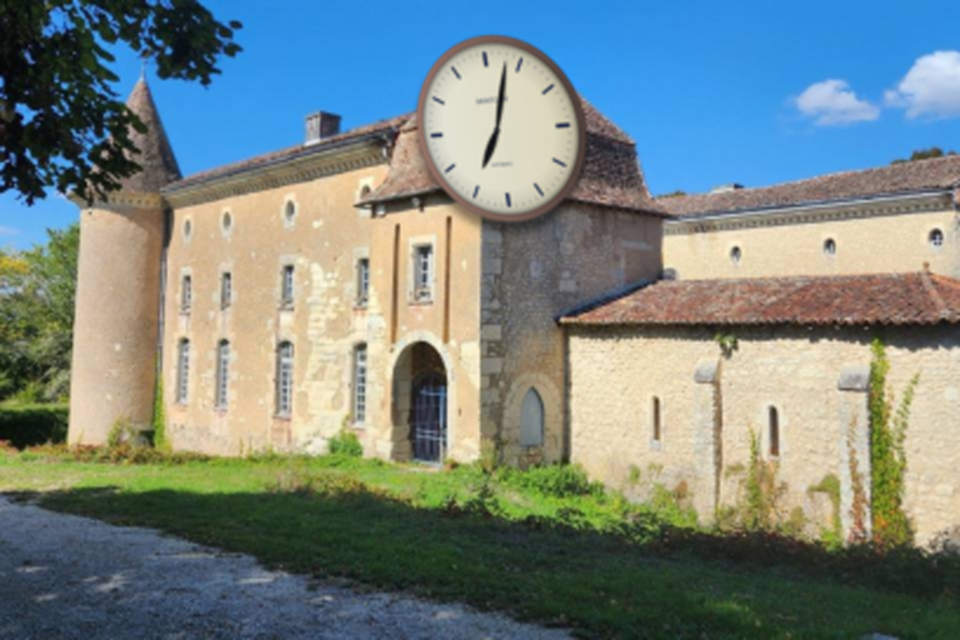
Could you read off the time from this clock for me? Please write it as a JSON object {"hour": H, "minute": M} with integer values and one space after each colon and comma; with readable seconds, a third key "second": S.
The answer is {"hour": 7, "minute": 3}
